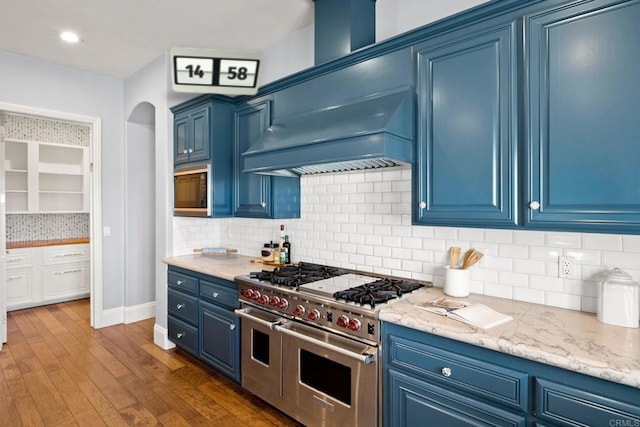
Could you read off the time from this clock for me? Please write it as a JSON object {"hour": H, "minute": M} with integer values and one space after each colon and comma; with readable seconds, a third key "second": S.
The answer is {"hour": 14, "minute": 58}
